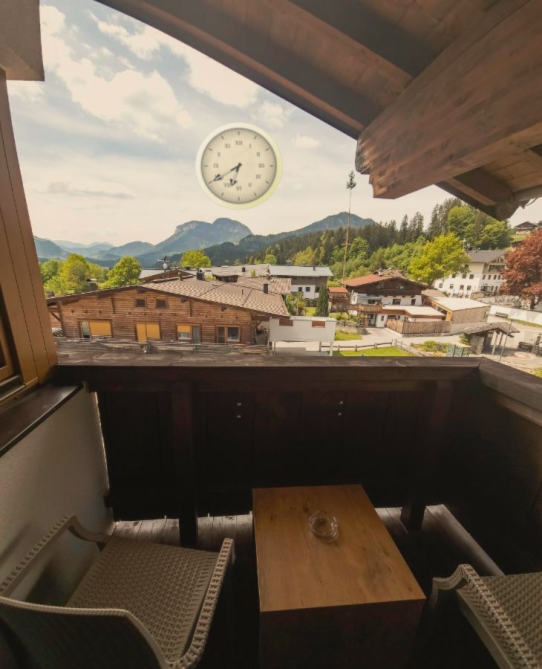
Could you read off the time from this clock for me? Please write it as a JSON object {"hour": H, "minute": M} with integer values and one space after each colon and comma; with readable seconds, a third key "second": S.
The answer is {"hour": 6, "minute": 40}
